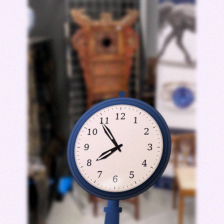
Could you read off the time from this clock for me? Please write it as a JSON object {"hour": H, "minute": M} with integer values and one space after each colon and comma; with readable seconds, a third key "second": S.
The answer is {"hour": 7, "minute": 54}
